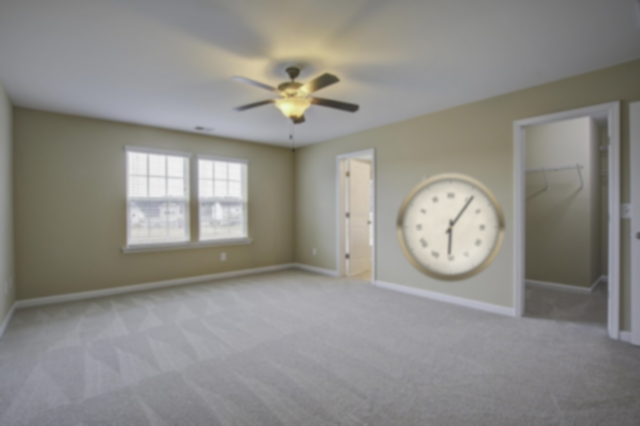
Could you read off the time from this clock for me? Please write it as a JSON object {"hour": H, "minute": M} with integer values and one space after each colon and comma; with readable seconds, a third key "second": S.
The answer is {"hour": 6, "minute": 6}
